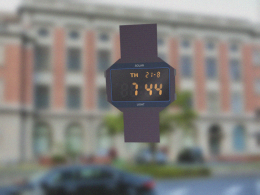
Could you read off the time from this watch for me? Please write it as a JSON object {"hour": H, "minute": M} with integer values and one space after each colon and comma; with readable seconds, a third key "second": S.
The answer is {"hour": 7, "minute": 44}
